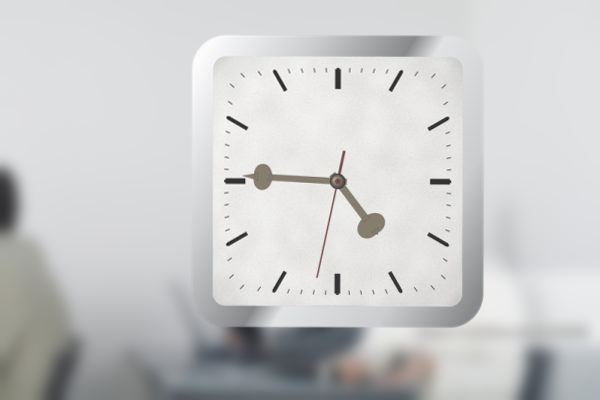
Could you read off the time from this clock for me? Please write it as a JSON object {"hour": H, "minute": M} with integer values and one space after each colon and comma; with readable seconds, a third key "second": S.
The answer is {"hour": 4, "minute": 45, "second": 32}
